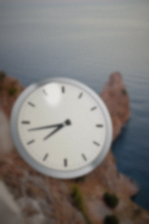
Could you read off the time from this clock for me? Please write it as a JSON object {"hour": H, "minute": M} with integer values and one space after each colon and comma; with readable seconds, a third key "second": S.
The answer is {"hour": 7, "minute": 43}
